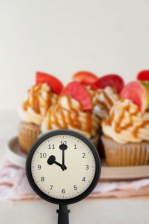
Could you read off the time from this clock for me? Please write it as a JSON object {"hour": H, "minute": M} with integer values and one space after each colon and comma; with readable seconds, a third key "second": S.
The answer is {"hour": 10, "minute": 0}
